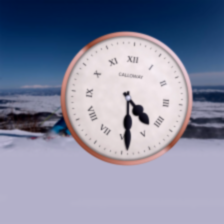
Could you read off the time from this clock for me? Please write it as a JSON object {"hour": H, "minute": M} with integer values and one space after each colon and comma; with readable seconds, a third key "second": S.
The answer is {"hour": 4, "minute": 29}
